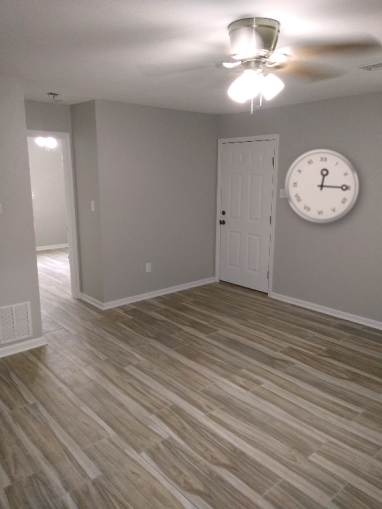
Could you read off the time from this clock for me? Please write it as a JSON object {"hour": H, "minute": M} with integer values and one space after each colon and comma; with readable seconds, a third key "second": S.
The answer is {"hour": 12, "minute": 15}
